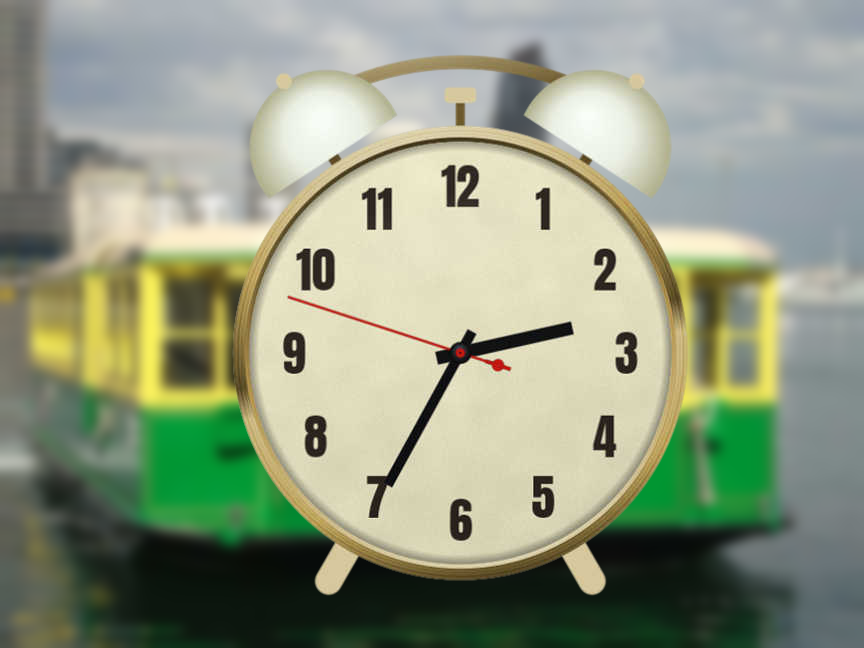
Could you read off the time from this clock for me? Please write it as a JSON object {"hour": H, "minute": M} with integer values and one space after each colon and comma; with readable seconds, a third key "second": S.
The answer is {"hour": 2, "minute": 34, "second": 48}
